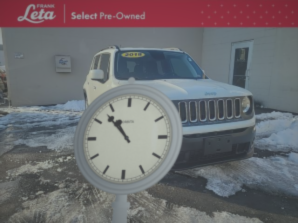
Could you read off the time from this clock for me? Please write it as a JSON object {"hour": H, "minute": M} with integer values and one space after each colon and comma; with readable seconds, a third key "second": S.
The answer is {"hour": 10, "minute": 53}
